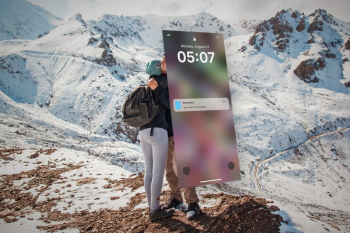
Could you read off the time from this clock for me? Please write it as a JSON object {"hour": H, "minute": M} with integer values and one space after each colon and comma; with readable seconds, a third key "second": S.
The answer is {"hour": 5, "minute": 7}
